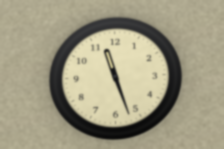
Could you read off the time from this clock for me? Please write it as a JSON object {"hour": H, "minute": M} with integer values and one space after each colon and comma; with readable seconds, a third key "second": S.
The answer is {"hour": 11, "minute": 27}
